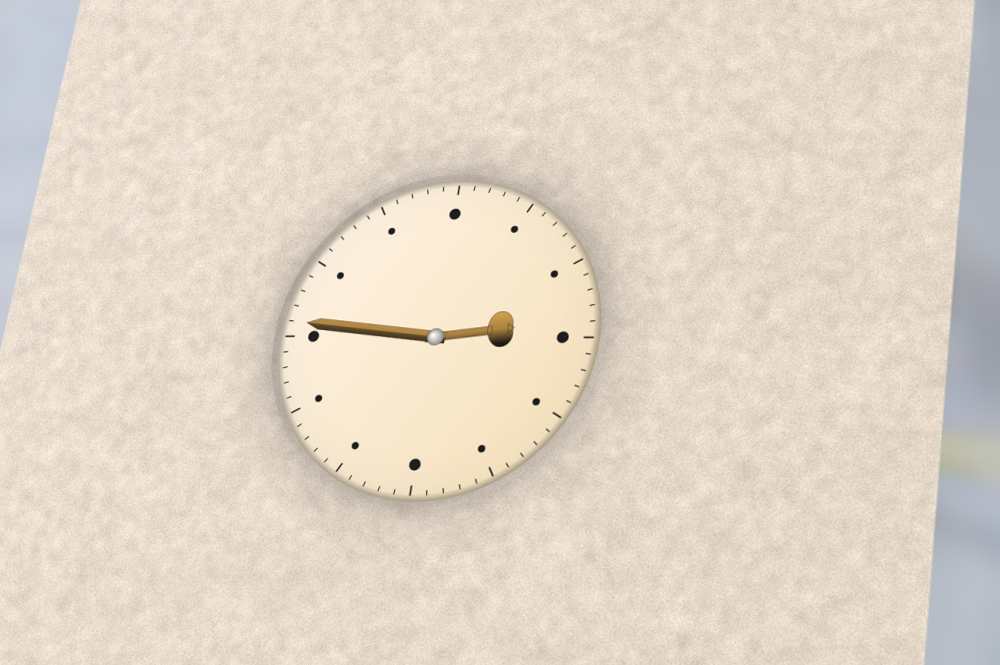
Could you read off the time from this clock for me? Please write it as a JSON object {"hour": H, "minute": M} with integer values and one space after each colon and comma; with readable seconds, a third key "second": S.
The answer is {"hour": 2, "minute": 46}
